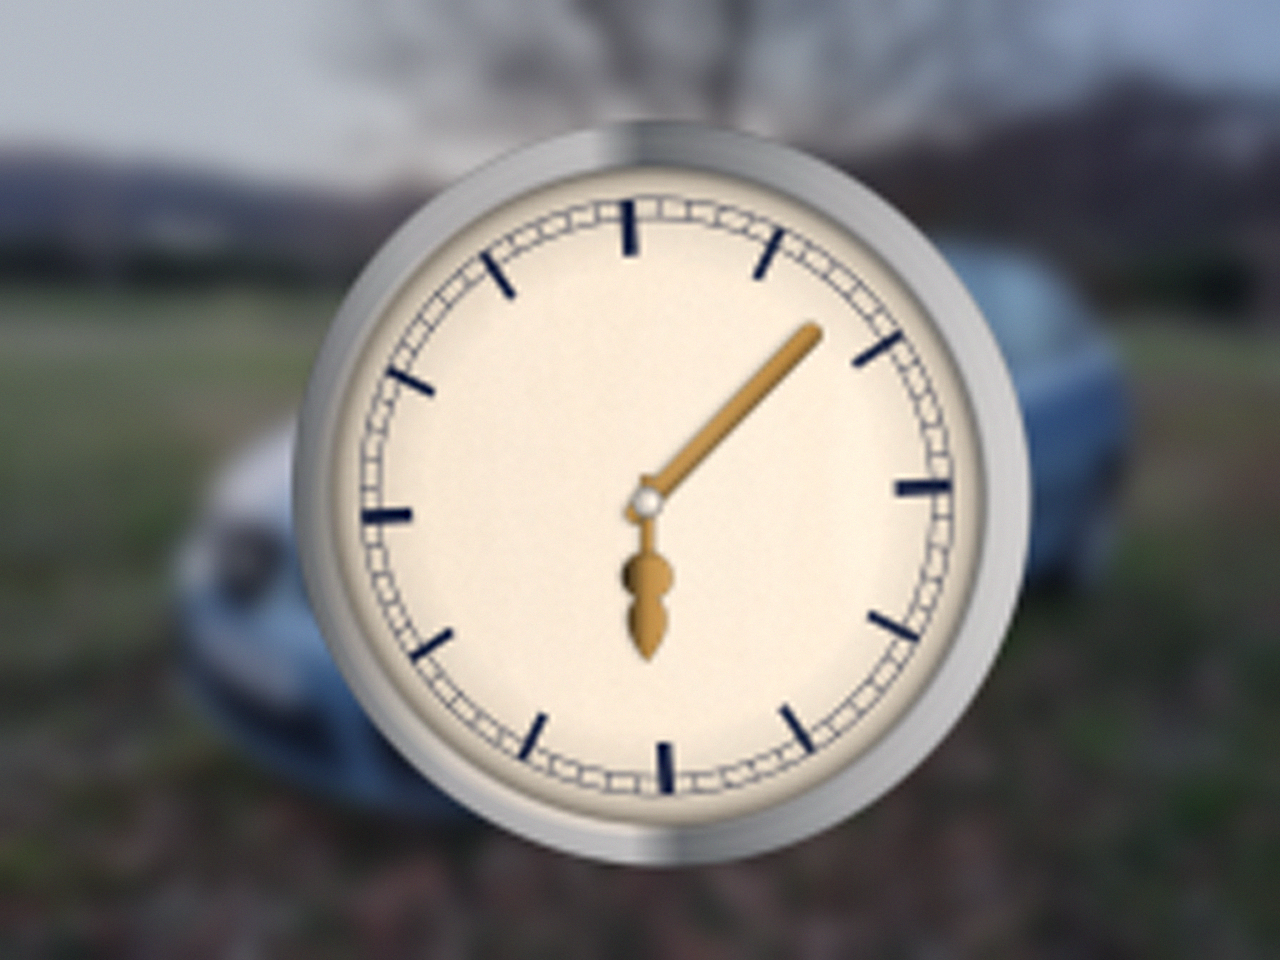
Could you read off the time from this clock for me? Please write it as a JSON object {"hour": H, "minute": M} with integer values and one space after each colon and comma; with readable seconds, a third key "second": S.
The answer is {"hour": 6, "minute": 8}
